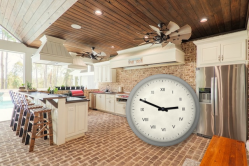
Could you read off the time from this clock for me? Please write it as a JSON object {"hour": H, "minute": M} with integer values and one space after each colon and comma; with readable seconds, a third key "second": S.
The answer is {"hour": 2, "minute": 49}
